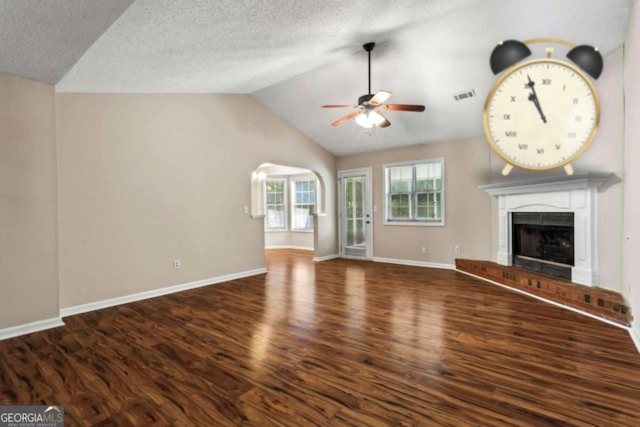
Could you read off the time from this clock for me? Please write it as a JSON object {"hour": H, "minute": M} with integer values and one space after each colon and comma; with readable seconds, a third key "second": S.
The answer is {"hour": 10, "minute": 56}
